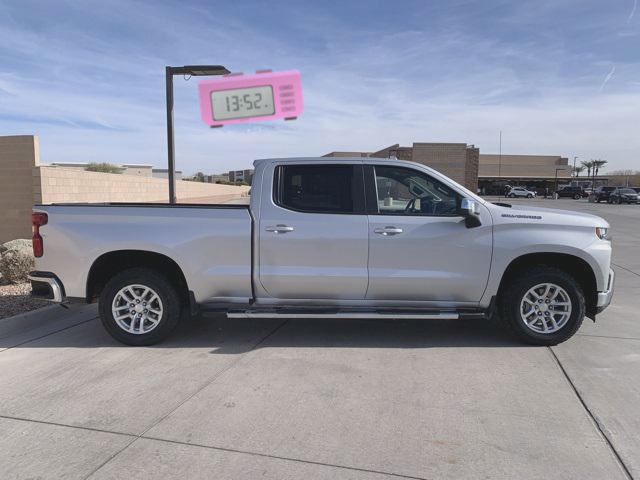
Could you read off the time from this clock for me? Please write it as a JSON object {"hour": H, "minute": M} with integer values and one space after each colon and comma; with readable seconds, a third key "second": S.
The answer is {"hour": 13, "minute": 52}
